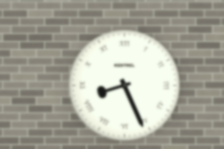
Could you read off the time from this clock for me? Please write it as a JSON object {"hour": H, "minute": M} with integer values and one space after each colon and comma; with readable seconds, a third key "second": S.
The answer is {"hour": 8, "minute": 26}
